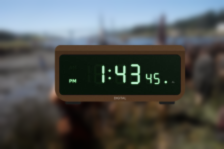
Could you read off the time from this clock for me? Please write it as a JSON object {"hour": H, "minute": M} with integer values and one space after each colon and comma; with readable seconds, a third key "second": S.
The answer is {"hour": 1, "minute": 43, "second": 45}
